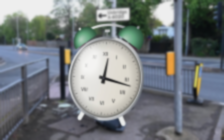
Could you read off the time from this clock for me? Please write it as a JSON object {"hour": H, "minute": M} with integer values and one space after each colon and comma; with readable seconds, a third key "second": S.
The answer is {"hour": 12, "minute": 17}
